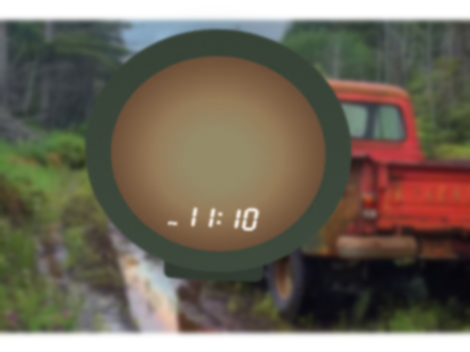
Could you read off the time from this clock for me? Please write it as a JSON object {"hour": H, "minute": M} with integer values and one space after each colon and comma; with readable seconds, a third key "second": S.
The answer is {"hour": 11, "minute": 10}
